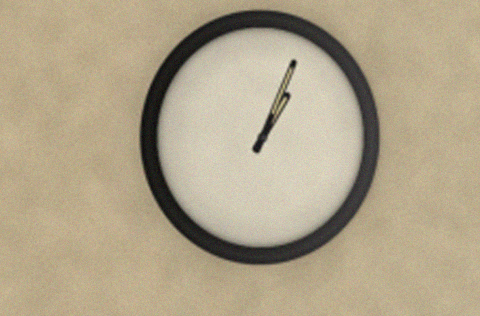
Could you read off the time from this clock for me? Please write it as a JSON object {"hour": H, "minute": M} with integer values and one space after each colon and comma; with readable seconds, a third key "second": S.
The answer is {"hour": 1, "minute": 4}
